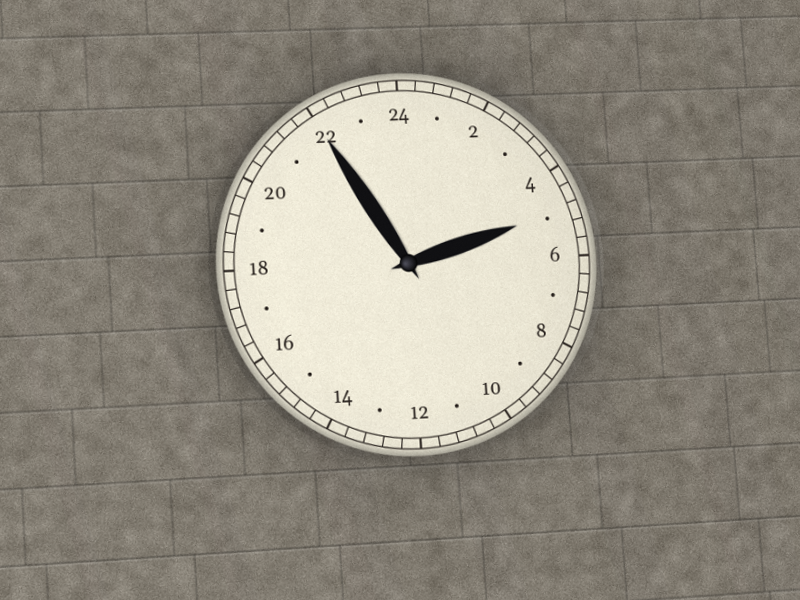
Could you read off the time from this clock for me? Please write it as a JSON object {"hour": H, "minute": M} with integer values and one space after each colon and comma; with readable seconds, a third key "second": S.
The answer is {"hour": 4, "minute": 55}
